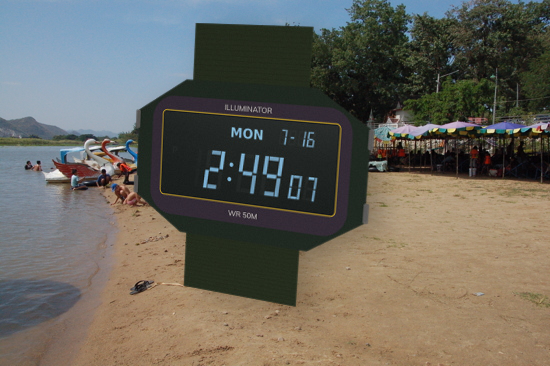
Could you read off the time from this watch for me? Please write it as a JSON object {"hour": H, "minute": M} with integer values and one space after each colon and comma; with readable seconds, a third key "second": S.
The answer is {"hour": 2, "minute": 49, "second": 7}
